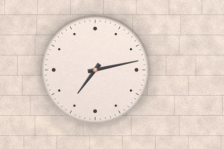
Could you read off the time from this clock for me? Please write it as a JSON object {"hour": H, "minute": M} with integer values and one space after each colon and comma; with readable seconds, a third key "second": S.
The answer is {"hour": 7, "minute": 13}
